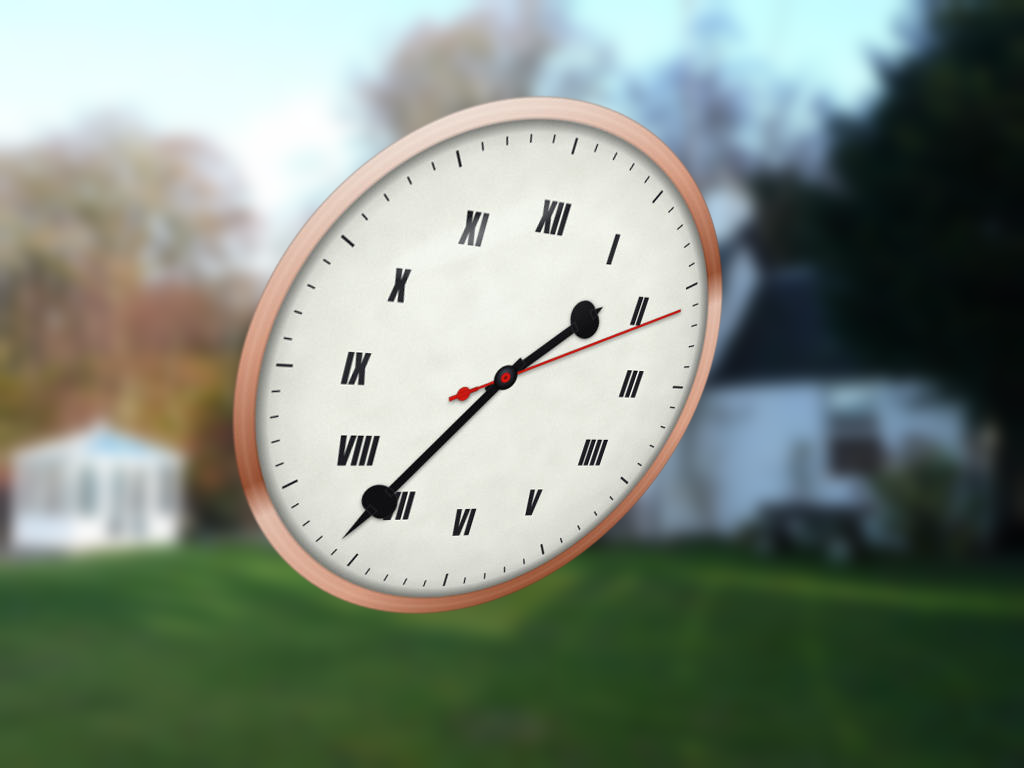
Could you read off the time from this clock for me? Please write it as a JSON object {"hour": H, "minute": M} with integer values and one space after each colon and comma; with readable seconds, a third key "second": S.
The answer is {"hour": 1, "minute": 36, "second": 11}
